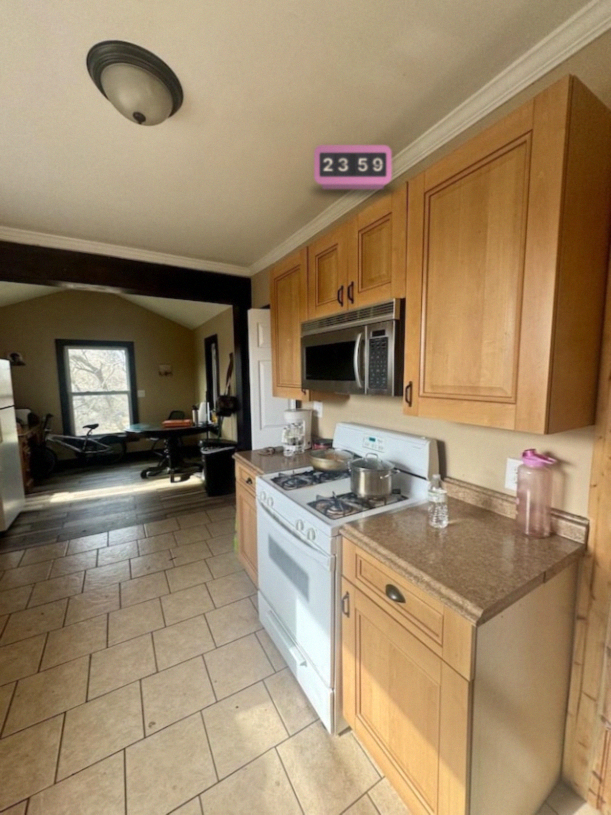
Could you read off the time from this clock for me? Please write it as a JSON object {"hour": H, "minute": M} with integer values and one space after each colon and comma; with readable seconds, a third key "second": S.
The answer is {"hour": 23, "minute": 59}
